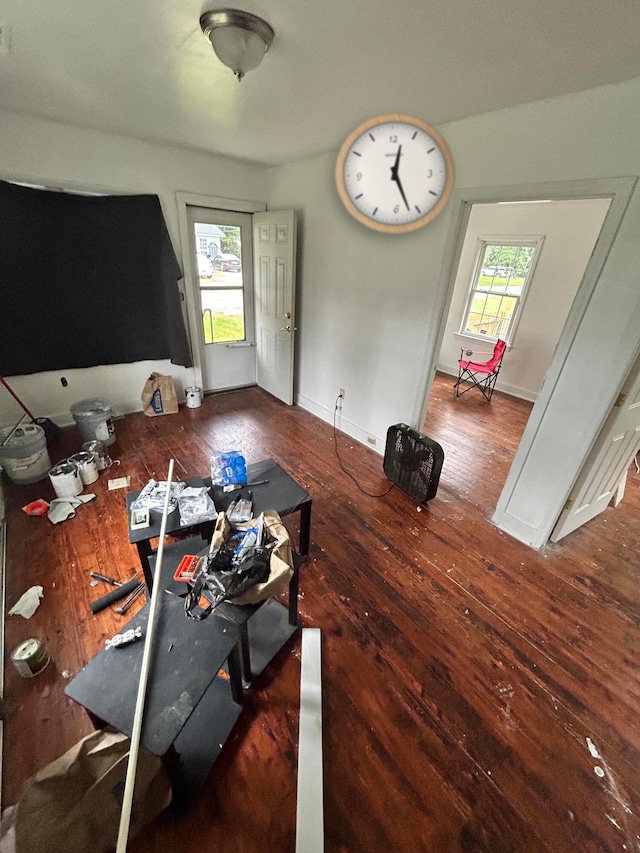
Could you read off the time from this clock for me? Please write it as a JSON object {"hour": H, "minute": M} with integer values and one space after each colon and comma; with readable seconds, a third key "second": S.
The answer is {"hour": 12, "minute": 27}
